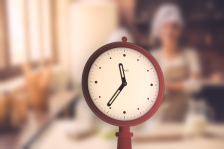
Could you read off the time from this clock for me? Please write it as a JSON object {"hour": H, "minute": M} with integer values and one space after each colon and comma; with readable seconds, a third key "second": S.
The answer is {"hour": 11, "minute": 36}
